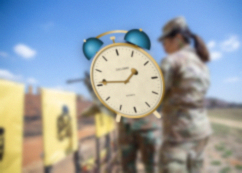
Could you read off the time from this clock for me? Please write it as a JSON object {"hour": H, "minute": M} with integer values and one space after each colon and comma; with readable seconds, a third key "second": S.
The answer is {"hour": 1, "minute": 46}
